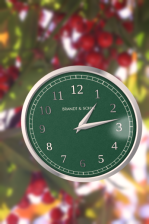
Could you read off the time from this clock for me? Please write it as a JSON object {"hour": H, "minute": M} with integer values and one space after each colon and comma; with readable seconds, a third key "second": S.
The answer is {"hour": 1, "minute": 13}
